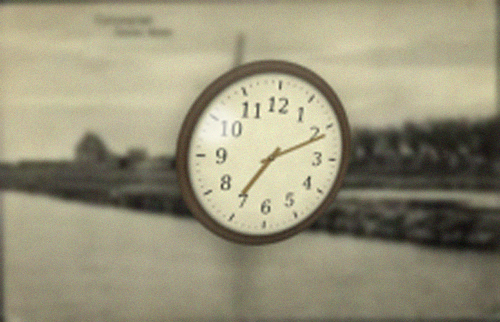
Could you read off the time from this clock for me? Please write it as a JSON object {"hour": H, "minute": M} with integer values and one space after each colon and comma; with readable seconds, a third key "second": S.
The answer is {"hour": 7, "minute": 11}
